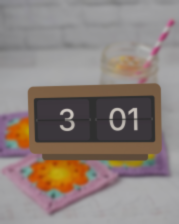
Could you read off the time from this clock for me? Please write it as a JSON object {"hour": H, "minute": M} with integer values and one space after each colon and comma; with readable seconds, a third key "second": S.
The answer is {"hour": 3, "minute": 1}
